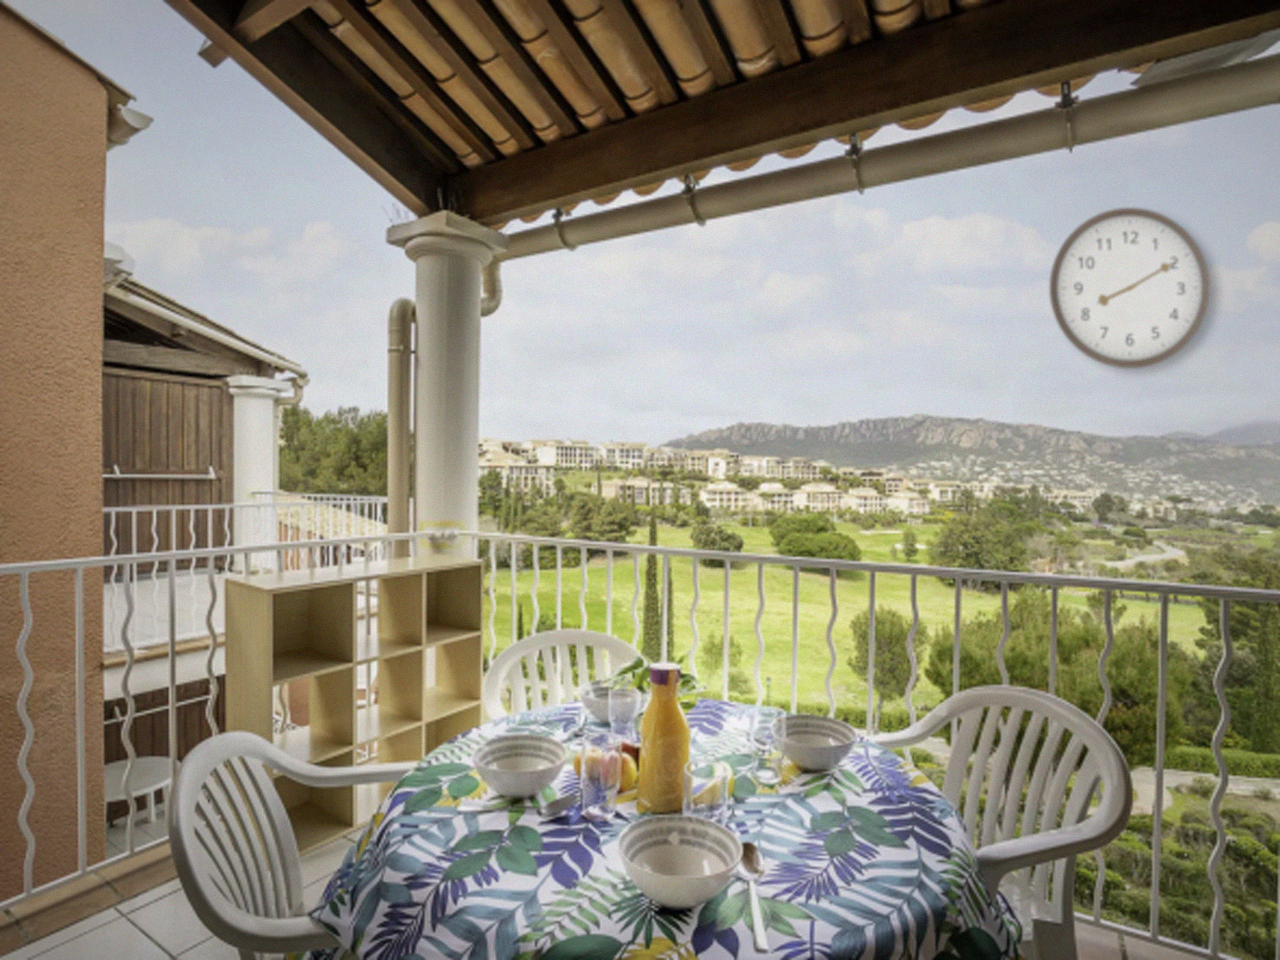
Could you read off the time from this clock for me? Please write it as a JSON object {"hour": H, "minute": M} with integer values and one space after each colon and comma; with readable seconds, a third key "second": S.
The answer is {"hour": 8, "minute": 10}
